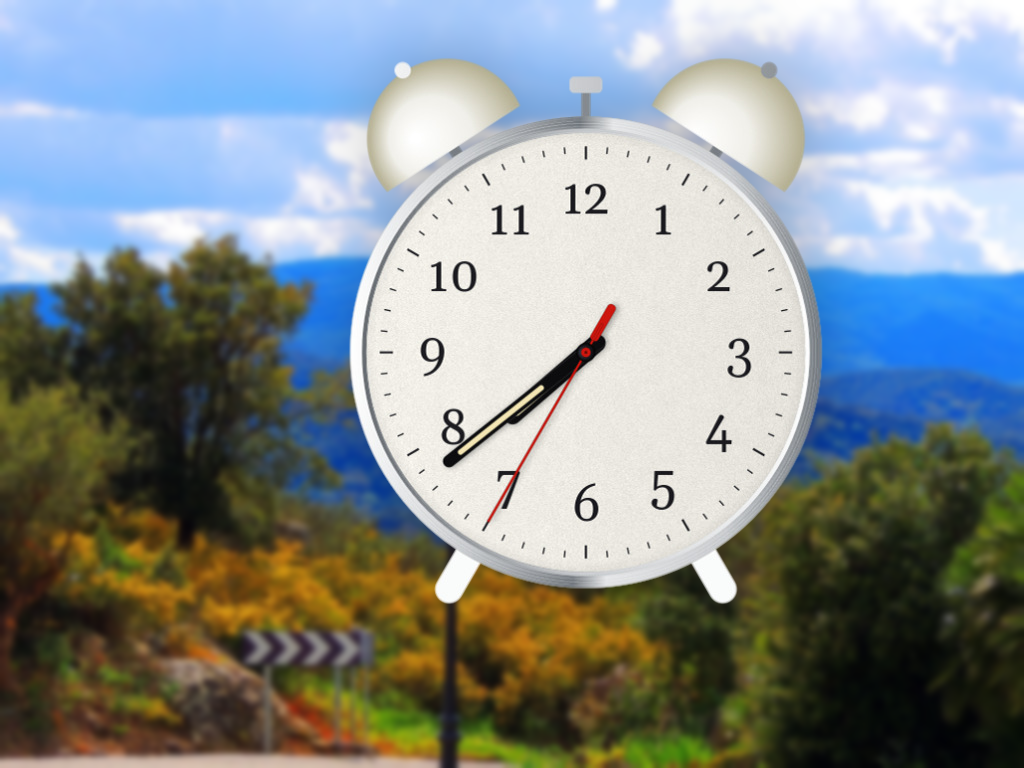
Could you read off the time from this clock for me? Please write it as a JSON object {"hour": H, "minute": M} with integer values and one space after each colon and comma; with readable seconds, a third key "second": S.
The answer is {"hour": 7, "minute": 38, "second": 35}
